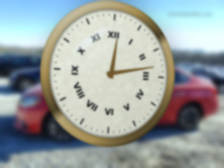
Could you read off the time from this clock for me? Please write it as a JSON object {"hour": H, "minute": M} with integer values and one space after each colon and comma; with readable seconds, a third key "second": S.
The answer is {"hour": 12, "minute": 13}
